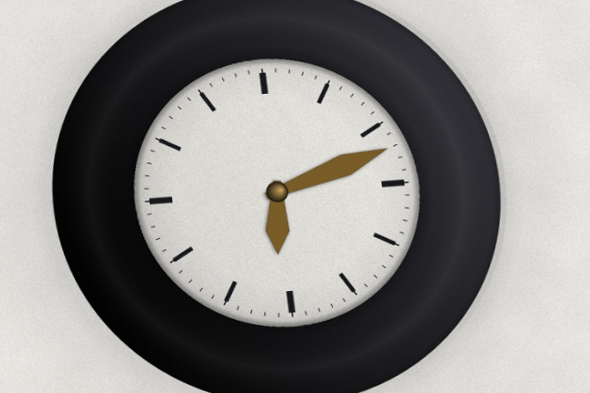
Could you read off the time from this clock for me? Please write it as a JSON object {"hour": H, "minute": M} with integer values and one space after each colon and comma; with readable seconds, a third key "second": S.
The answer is {"hour": 6, "minute": 12}
